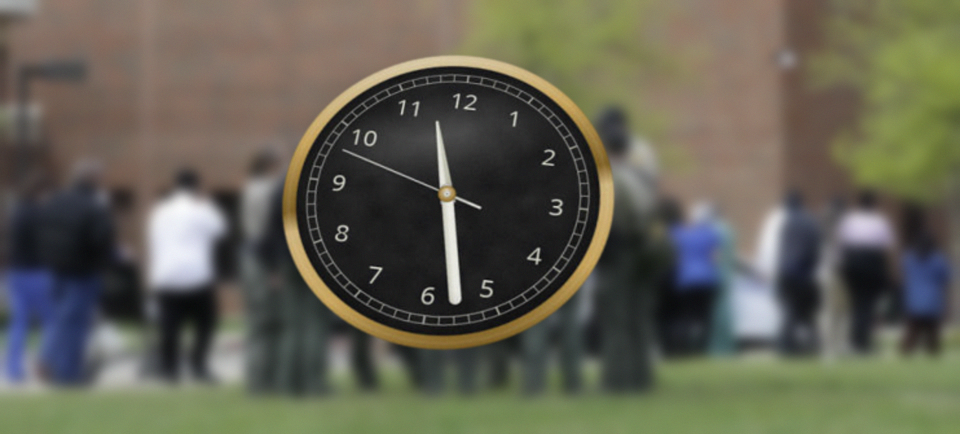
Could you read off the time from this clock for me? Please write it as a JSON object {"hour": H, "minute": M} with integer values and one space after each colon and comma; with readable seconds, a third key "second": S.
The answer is {"hour": 11, "minute": 27, "second": 48}
